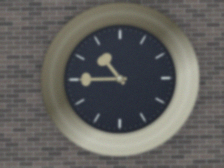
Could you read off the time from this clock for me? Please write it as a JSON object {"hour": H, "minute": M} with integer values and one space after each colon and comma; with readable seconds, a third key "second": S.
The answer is {"hour": 10, "minute": 45}
